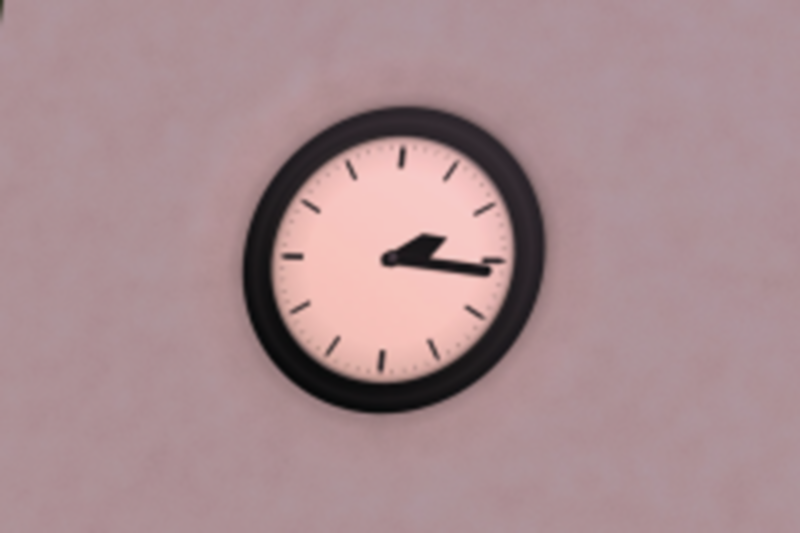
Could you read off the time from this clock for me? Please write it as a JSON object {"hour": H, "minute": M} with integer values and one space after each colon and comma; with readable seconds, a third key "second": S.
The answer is {"hour": 2, "minute": 16}
